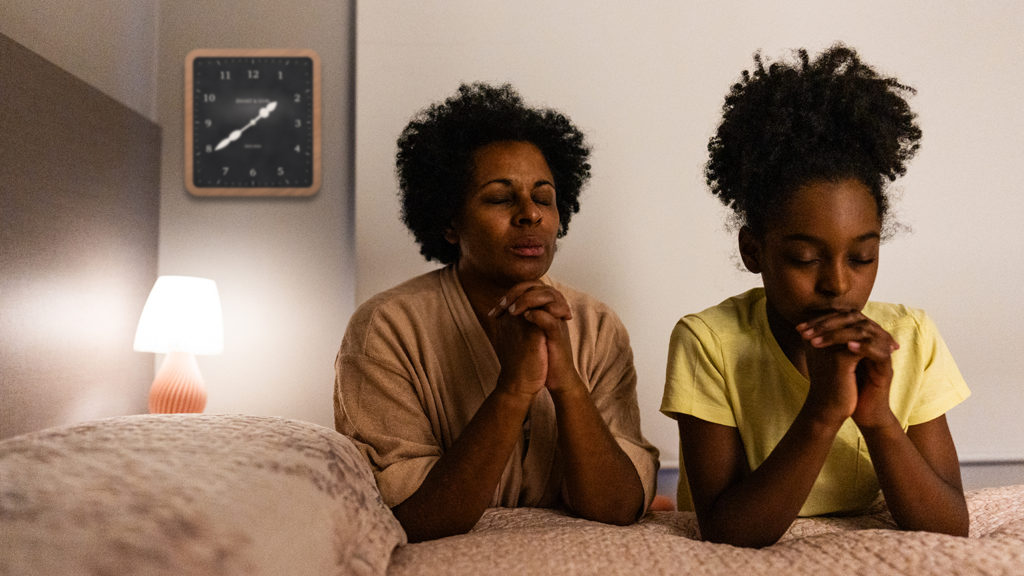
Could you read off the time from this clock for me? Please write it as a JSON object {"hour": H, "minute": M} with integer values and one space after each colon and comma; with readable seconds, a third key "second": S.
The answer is {"hour": 1, "minute": 39}
